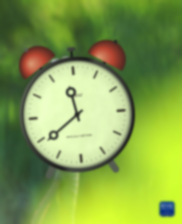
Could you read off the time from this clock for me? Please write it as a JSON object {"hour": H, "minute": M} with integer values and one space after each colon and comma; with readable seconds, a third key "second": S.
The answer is {"hour": 11, "minute": 39}
